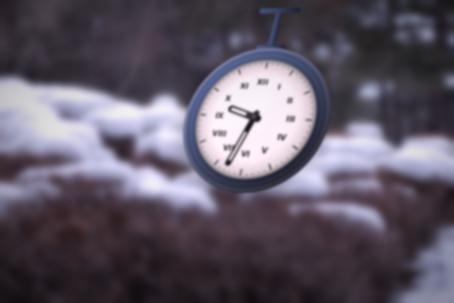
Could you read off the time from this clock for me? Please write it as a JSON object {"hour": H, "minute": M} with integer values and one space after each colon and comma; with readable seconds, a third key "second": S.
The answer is {"hour": 9, "minute": 33}
